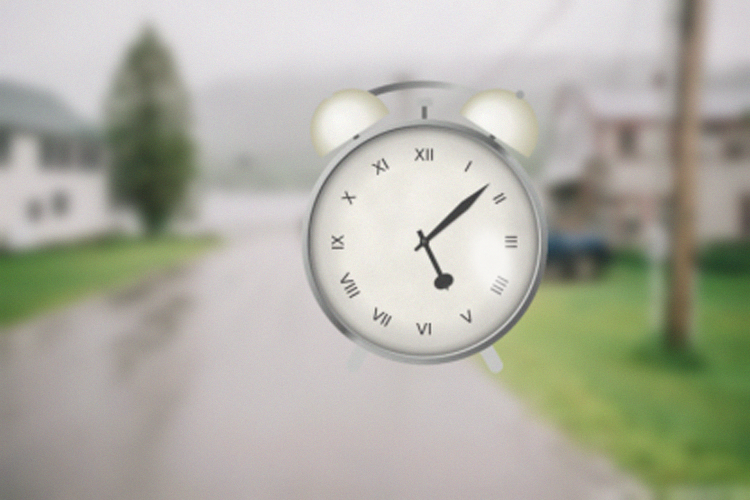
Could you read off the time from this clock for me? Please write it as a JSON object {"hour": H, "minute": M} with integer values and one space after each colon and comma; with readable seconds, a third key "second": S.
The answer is {"hour": 5, "minute": 8}
